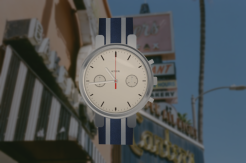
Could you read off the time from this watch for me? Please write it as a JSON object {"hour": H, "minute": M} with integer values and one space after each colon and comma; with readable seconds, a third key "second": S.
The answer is {"hour": 10, "minute": 44}
